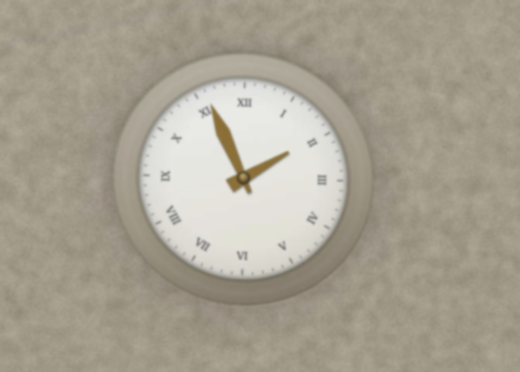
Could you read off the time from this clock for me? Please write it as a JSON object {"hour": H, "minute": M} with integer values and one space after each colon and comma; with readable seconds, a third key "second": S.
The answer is {"hour": 1, "minute": 56}
